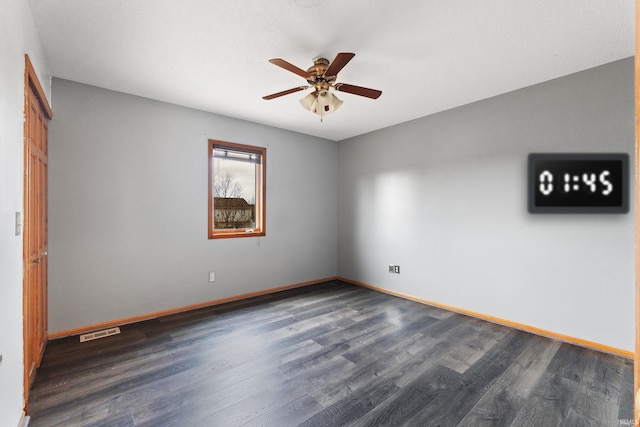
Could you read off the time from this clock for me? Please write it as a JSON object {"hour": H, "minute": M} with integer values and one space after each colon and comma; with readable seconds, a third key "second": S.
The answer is {"hour": 1, "minute": 45}
